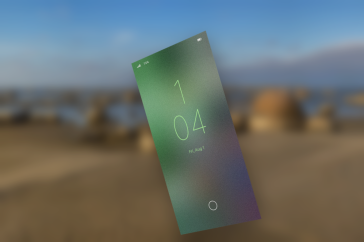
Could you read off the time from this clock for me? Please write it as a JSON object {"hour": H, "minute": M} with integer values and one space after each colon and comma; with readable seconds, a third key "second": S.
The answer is {"hour": 1, "minute": 4}
